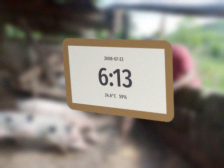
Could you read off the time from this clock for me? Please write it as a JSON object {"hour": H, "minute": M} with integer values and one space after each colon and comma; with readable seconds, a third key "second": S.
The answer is {"hour": 6, "minute": 13}
